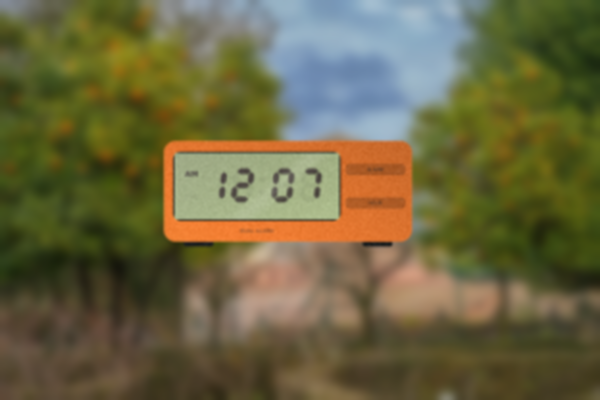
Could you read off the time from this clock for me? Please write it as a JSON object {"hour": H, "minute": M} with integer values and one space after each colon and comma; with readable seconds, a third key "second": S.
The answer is {"hour": 12, "minute": 7}
